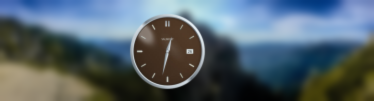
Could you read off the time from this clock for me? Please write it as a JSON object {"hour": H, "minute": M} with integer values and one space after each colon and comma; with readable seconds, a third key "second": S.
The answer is {"hour": 12, "minute": 32}
